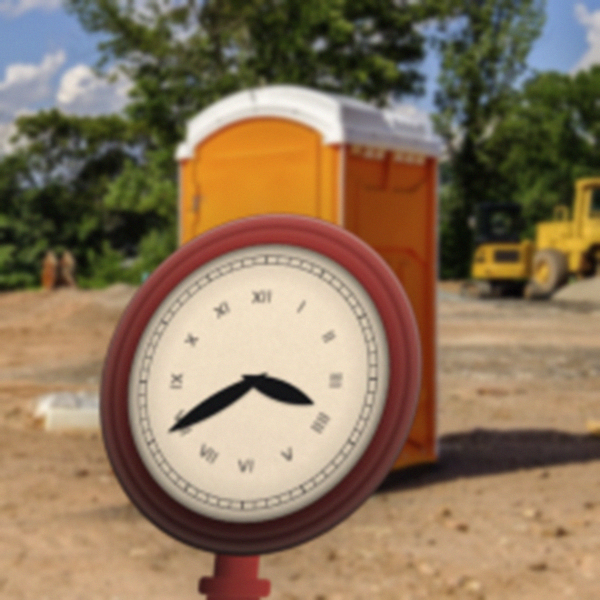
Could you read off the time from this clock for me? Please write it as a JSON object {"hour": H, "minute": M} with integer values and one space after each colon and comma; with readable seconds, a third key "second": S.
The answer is {"hour": 3, "minute": 40}
